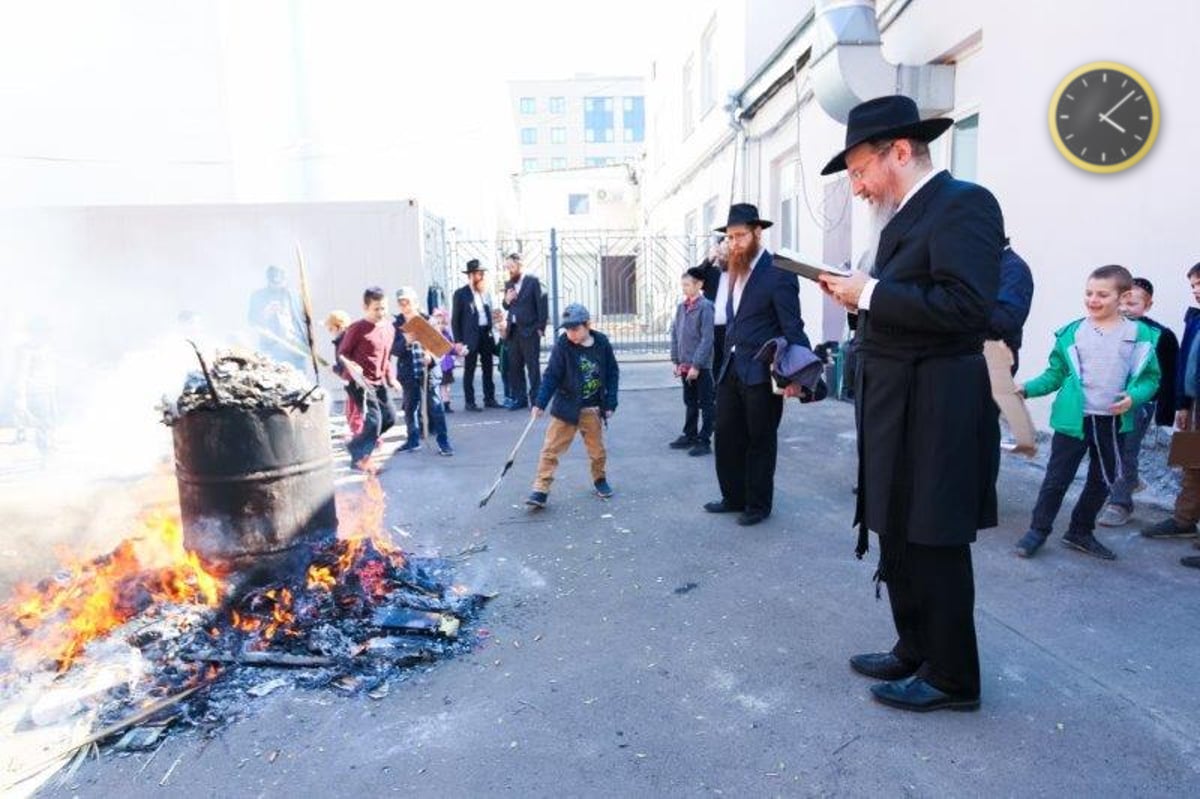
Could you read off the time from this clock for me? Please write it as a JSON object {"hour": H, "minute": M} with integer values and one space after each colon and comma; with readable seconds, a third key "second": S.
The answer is {"hour": 4, "minute": 8}
